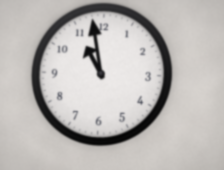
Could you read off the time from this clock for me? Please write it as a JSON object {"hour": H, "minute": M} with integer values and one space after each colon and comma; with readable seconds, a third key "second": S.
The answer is {"hour": 10, "minute": 58}
